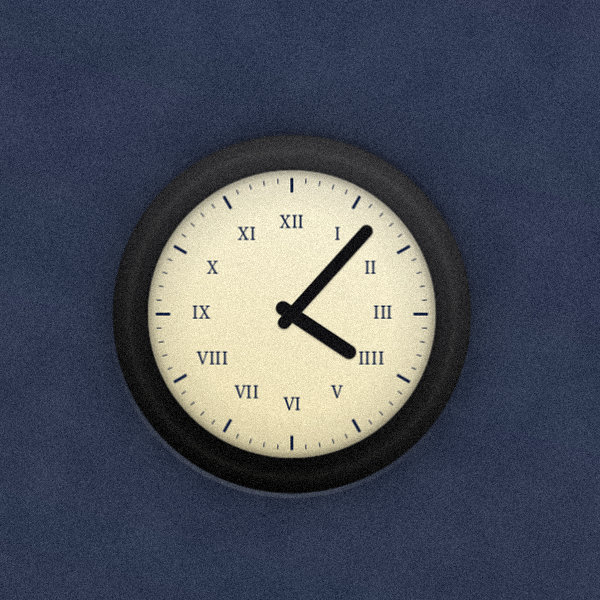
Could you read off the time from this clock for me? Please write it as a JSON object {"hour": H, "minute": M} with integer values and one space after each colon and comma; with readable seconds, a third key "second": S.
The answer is {"hour": 4, "minute": 7}
